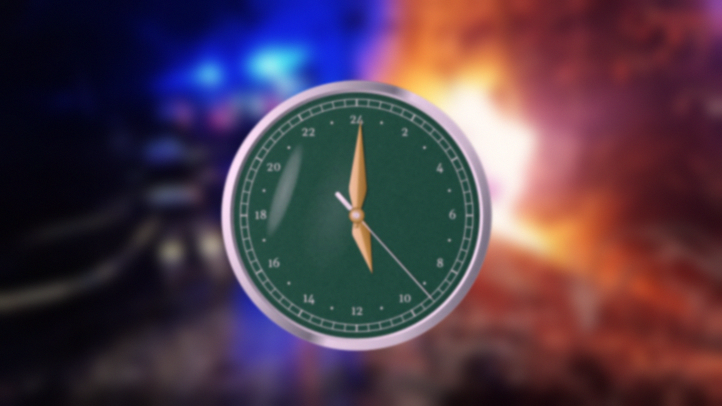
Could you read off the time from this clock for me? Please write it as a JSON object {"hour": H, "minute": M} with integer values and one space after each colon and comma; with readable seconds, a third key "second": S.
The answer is {"hour": 11, "minute": 0, "second": 23}
